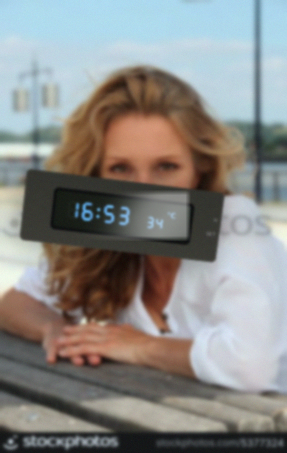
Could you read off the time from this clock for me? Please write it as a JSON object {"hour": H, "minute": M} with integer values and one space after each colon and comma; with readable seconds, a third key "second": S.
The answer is {"hour": 16, "minute": 53}
